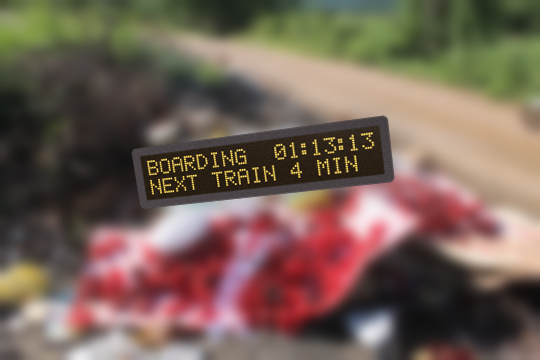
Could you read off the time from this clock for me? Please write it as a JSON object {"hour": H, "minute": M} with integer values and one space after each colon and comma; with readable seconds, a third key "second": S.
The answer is {"hour": 1, "minute": 13, "second": 13}
